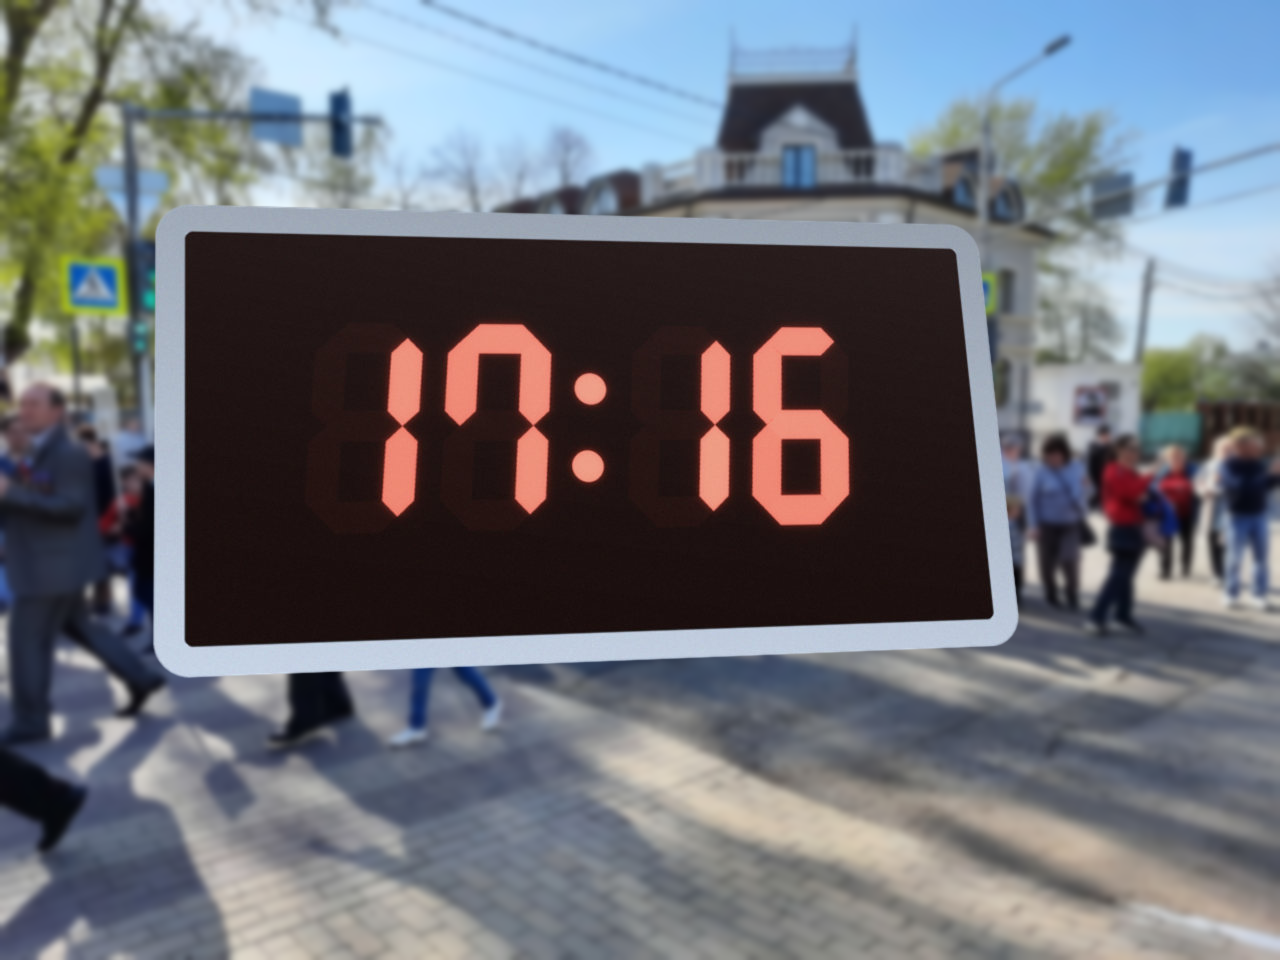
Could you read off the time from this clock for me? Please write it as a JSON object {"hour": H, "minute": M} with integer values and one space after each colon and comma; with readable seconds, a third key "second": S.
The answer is {"hour": 17, "minute": 16}
